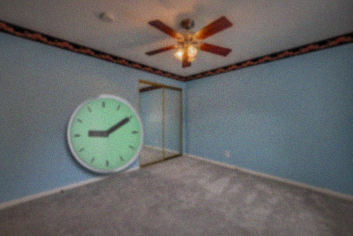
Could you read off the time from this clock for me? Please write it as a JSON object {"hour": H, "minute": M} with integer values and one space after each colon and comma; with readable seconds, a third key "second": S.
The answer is {"hour": 9, "minute": 10}
